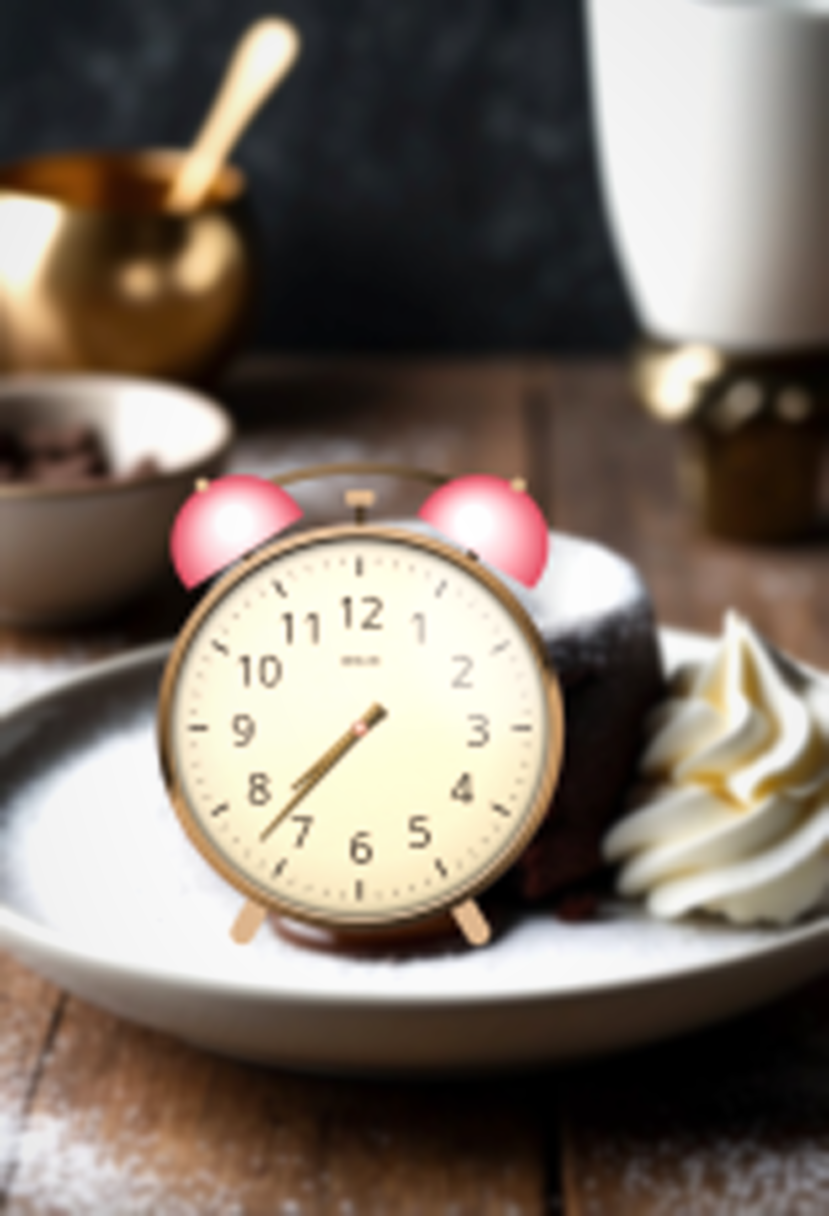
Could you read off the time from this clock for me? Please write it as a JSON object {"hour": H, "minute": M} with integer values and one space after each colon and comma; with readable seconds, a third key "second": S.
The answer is {"hour": 7, "minute": 37}
